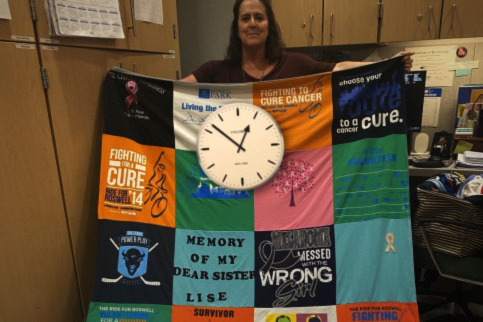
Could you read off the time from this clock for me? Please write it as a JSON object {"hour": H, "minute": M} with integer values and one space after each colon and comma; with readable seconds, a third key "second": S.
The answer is {"hour": 12, "minute": 52}
